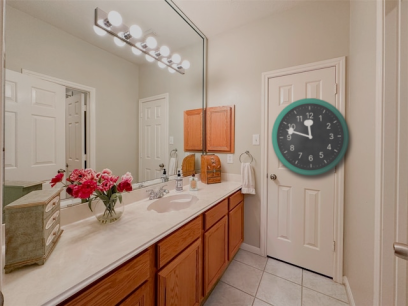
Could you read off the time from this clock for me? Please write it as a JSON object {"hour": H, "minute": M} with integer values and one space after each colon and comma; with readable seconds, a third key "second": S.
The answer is {"hour": 11, "minute": 48}
